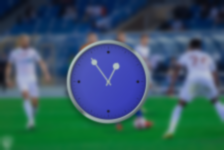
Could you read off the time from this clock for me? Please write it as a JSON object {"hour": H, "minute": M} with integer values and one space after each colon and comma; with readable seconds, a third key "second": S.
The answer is {"hour": 12, "minute": 54}
